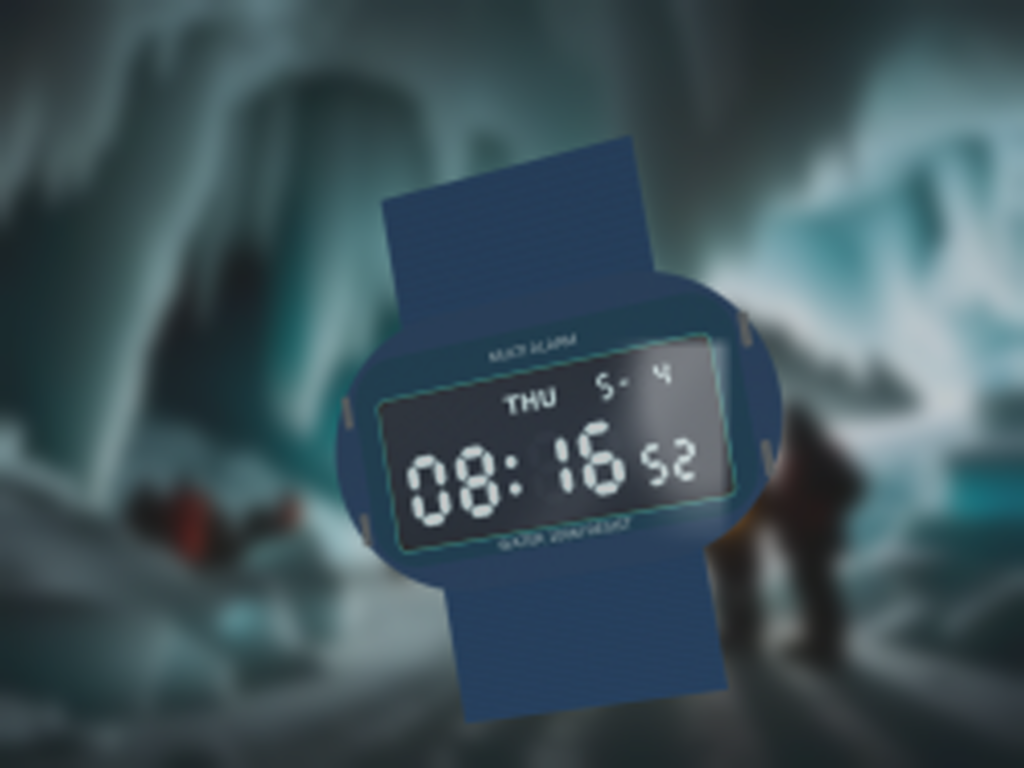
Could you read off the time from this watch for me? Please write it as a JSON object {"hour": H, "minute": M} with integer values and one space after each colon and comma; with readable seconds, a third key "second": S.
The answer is {"hour": 8, "minute": 16, "second": 52}
